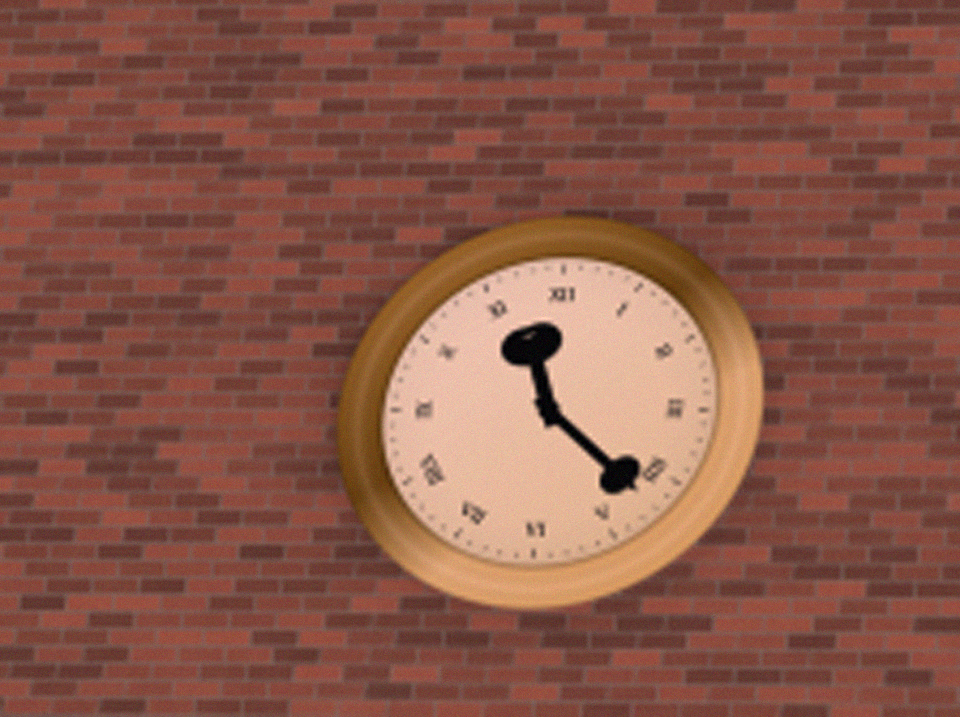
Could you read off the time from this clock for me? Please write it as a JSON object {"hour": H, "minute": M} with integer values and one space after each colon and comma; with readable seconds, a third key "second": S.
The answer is {"hour": 11, "minute": 22}
